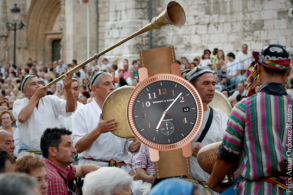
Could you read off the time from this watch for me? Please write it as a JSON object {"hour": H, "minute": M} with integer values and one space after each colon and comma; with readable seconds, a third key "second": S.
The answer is {"hour": 7, "minute": 8}
